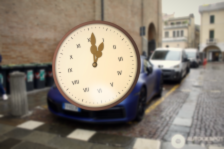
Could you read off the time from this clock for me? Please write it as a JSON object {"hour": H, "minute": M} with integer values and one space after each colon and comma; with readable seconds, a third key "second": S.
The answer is {"hour": 1, "minute": 1}
